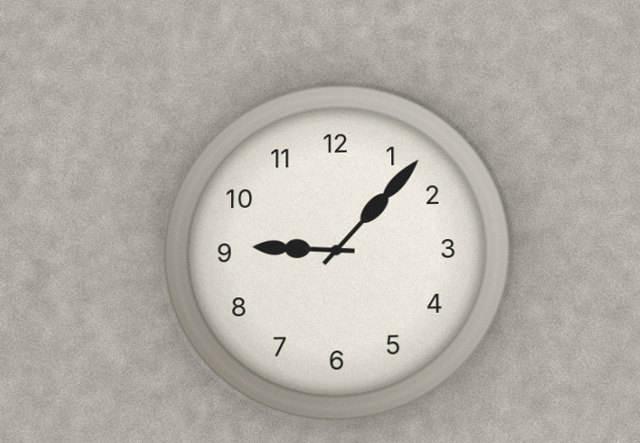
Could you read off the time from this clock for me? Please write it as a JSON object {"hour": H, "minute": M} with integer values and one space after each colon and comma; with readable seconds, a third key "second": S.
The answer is {"hour": 9, "minute": 7}
